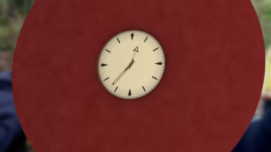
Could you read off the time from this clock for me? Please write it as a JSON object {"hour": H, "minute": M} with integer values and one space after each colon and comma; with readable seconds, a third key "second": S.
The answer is {"hour": 12, "minute": 37}
